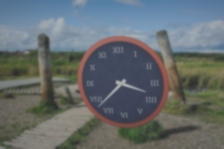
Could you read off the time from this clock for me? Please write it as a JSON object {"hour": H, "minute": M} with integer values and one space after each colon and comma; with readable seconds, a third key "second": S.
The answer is {"hour": 3, "minute": 38}
